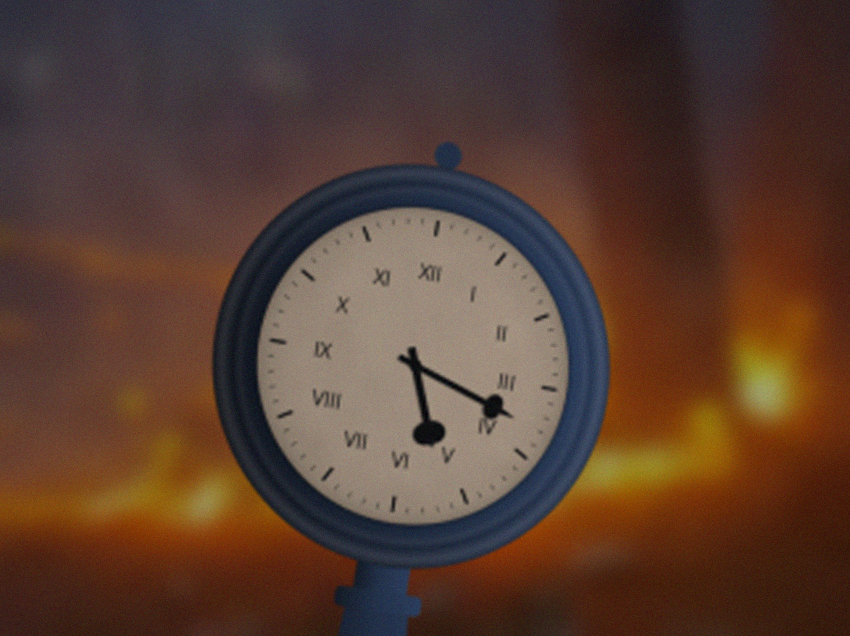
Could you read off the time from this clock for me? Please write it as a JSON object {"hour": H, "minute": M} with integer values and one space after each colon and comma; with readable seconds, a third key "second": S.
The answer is {"hour": 5, "minute": 18}
